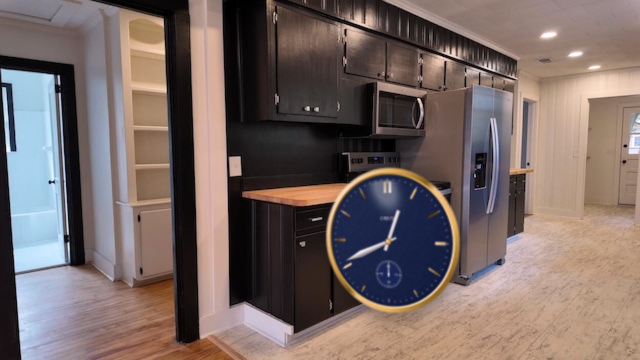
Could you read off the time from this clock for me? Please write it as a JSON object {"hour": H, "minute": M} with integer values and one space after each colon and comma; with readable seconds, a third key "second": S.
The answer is {"hour": 12, "minute": 41}
